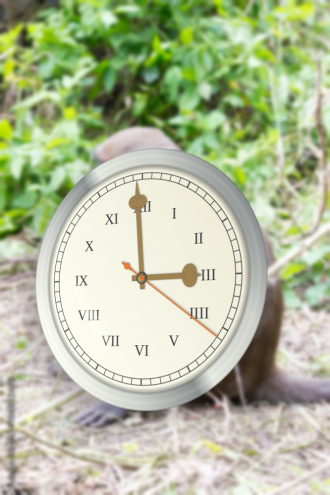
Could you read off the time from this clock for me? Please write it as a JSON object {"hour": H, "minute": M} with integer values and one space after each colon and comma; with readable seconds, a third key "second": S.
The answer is {"hour": 2, "minute": 59, "second": 21}
